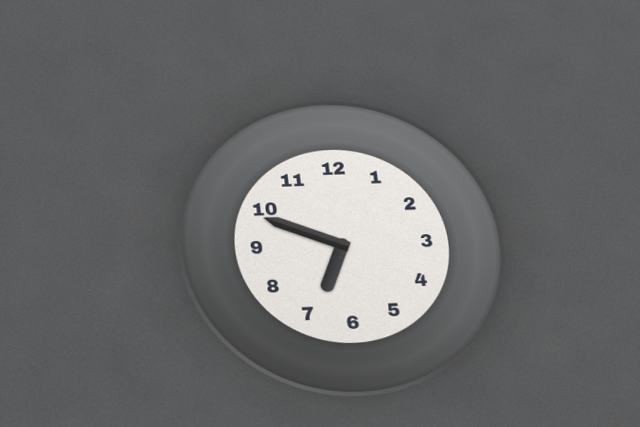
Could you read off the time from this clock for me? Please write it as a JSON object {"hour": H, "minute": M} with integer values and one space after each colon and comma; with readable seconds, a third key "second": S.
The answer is {"hour": 6, "minute": 49}
